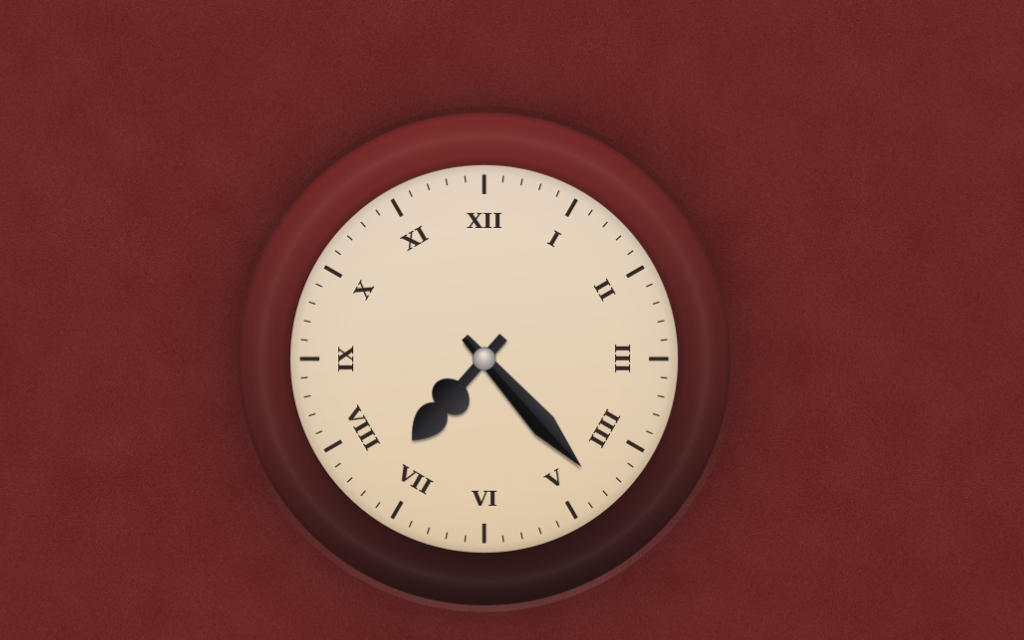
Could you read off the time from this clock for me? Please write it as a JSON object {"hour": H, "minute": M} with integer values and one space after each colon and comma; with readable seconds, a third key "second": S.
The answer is {"hour": 7, "minute": 23}
